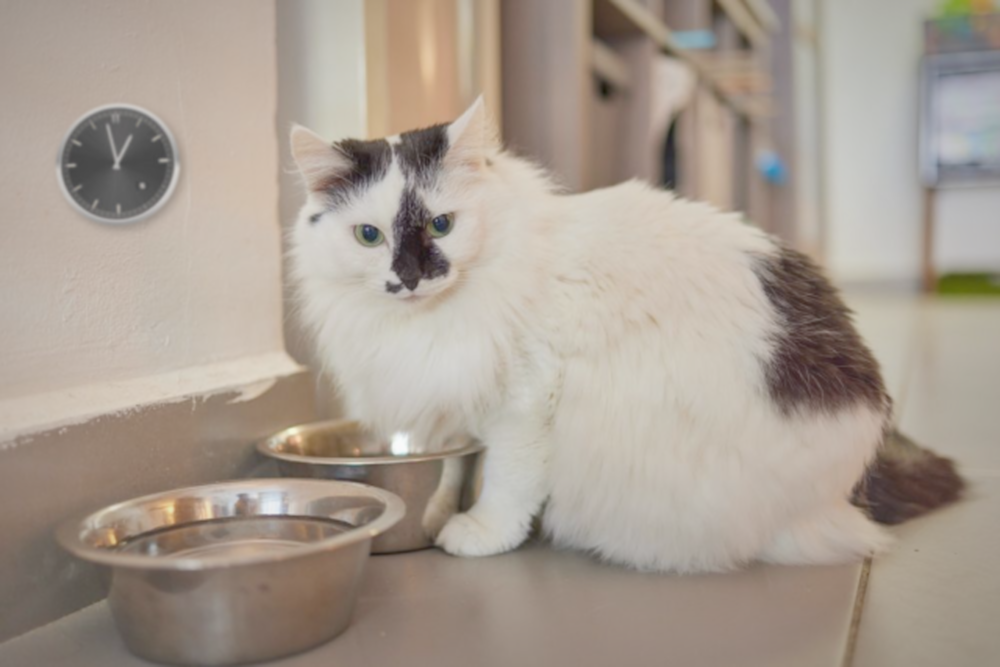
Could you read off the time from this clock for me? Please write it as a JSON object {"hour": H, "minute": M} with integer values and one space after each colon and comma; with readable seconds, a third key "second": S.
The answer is {"hour": 12, "minute": 58}
